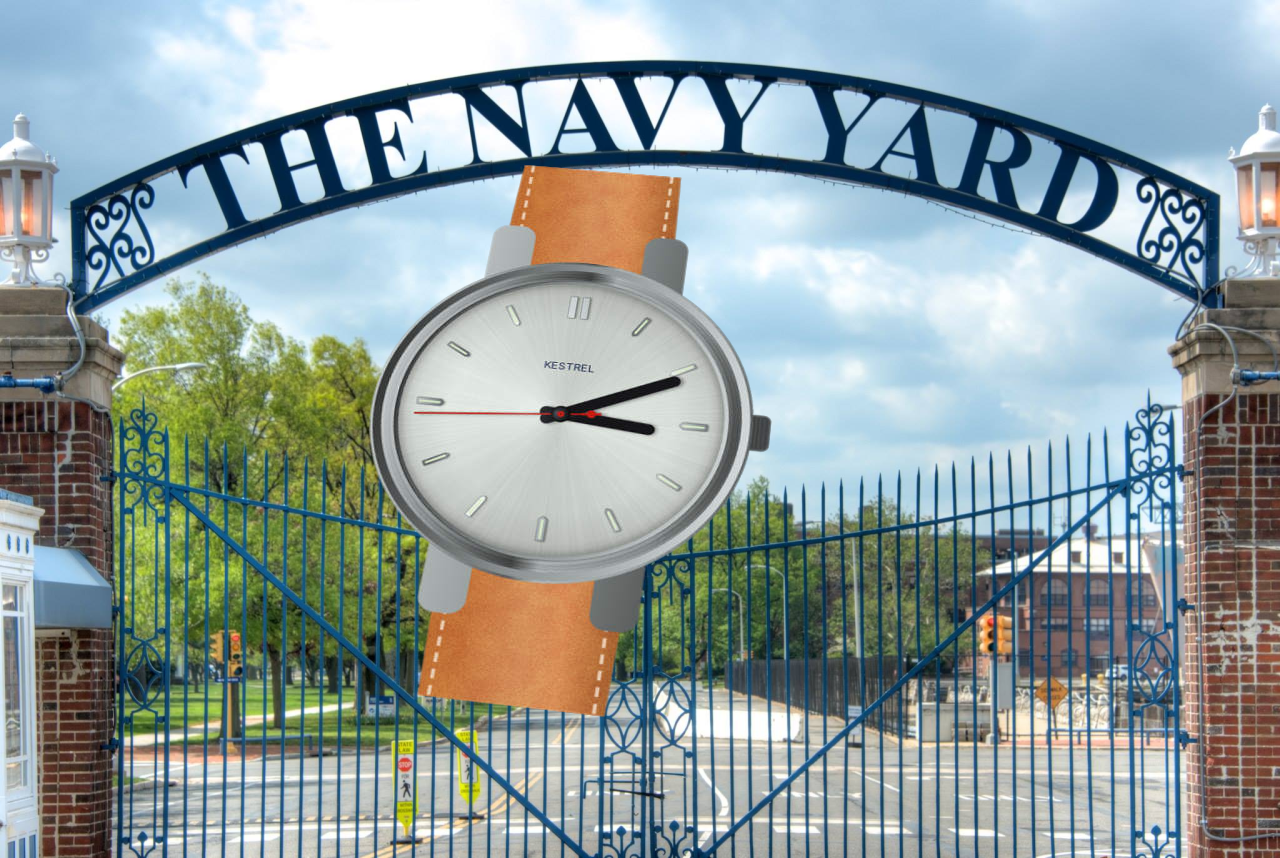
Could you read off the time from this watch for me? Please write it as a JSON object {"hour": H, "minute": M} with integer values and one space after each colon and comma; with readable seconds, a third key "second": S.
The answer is {"hour": 3, "minute": 10, "second": 44}
